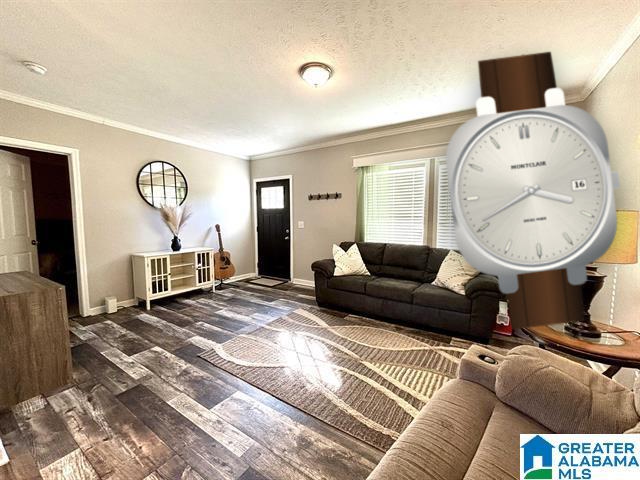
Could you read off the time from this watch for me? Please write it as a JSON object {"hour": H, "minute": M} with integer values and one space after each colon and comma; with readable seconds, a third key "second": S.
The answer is {"hour": 3, "minute": 41}
